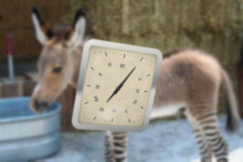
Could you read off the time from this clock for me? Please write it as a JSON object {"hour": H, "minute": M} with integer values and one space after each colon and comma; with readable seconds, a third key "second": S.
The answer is {"hour": 7, "minute": 5}
